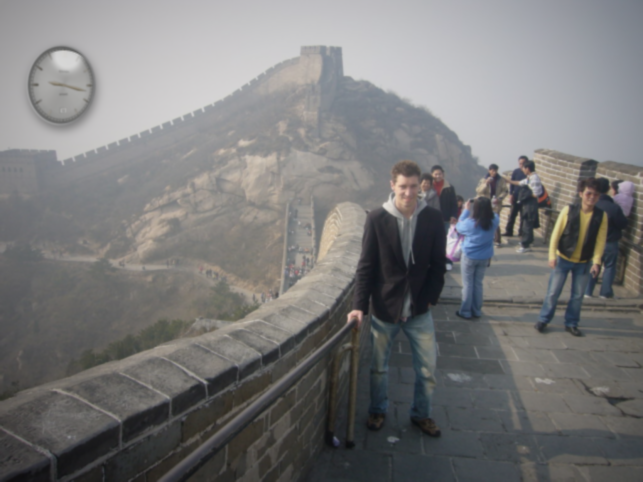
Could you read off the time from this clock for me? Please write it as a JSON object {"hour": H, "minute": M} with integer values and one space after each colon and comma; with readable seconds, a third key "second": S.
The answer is {"hour": 9, "minute": 17}
